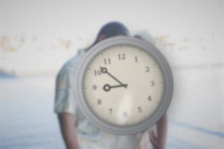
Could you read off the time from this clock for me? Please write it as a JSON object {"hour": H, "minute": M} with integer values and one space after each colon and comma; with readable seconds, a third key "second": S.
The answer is {"hour": 8, "minute": 52}
